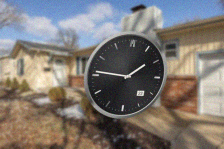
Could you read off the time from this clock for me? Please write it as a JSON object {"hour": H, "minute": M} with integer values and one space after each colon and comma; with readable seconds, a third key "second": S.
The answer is {"hour": 1, "minute": 46}
